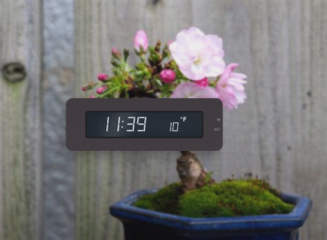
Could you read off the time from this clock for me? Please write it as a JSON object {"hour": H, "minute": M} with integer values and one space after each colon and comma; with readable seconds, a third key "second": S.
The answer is {"hour": 11, "minute": 39}
